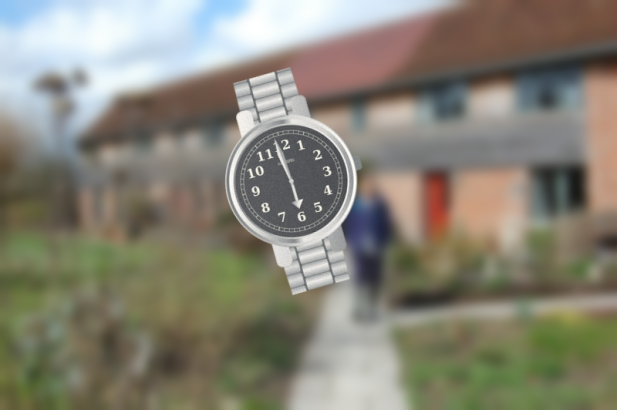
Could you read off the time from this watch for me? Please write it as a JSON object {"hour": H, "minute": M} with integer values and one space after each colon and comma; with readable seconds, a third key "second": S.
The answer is {"hour": 5, "minute": 59}
